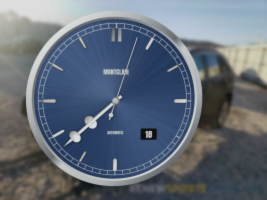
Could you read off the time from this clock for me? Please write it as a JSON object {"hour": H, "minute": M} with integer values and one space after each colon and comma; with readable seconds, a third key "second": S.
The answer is {"hour": 7, "minute": 38, "second": 3}
